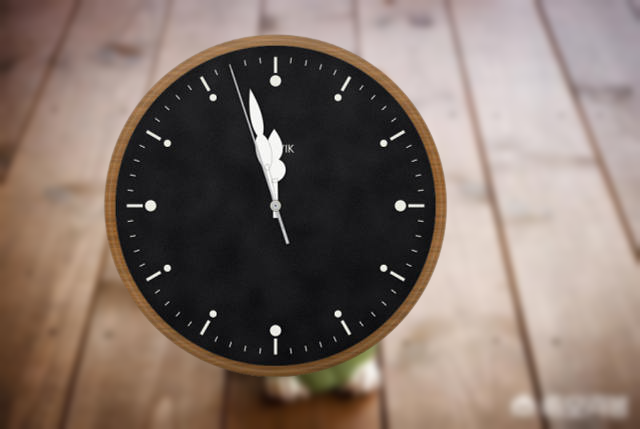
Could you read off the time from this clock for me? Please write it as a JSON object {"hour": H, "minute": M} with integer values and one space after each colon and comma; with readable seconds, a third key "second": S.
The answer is {"hour": 11, "minute": 57, "second": 57}
